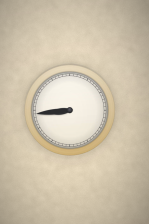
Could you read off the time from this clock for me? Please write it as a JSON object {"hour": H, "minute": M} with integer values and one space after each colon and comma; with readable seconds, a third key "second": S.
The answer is {"hour": 8, "minute": 44}
